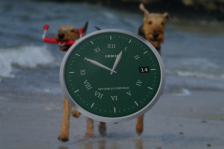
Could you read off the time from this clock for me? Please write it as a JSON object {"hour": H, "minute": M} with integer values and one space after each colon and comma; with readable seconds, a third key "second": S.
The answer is {"hour": 12, "minute": 50}
